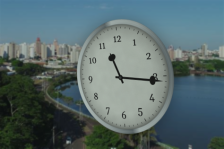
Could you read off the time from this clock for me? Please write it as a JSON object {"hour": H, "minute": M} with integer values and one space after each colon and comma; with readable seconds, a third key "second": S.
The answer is {"hour": 11, "minute": 16}
